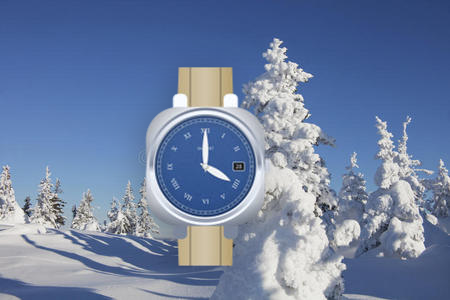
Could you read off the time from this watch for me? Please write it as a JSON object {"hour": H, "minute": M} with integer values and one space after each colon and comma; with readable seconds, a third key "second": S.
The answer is {"hour": 4, "minute": 0}
